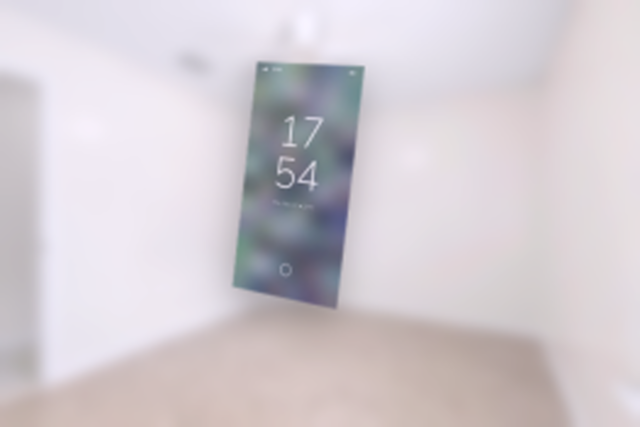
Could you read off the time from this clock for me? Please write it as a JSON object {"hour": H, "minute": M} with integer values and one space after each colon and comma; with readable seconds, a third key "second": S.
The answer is {"hour": 17, "minute": 54}
